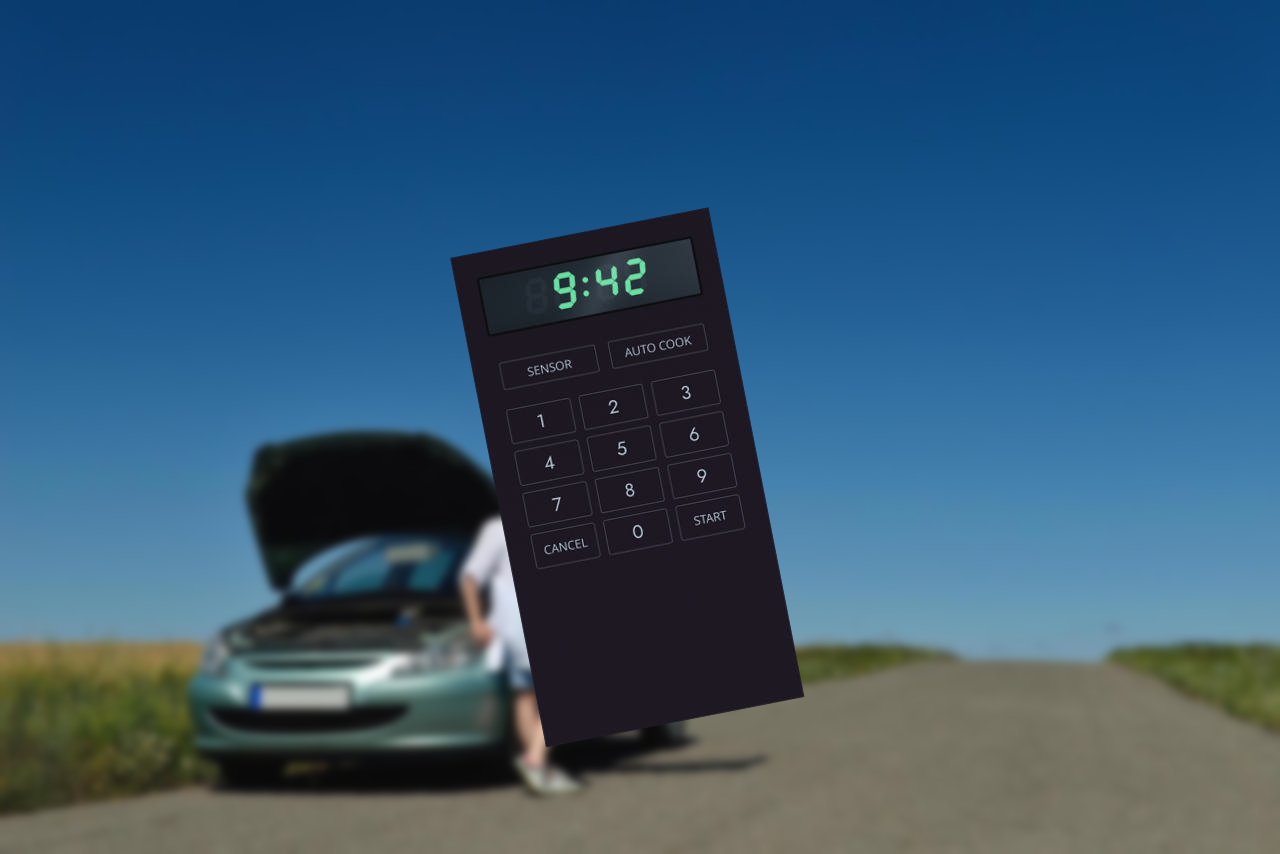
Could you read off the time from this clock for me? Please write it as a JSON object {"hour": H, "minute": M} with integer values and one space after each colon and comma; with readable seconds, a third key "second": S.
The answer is {"hour": 9, "minute": 42}
